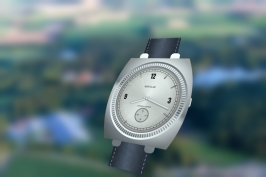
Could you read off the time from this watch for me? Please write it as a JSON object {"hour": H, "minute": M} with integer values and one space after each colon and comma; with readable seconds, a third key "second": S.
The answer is {"hour": 8, "minute": 18}
